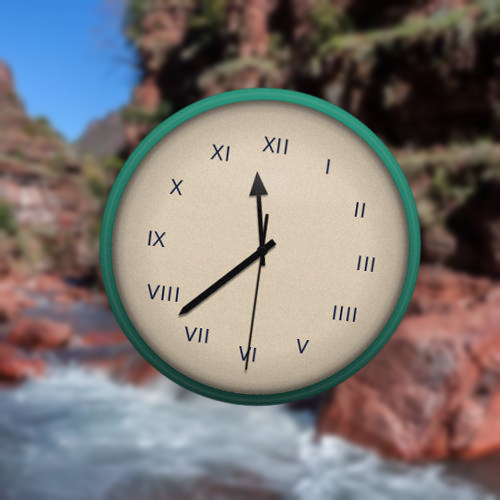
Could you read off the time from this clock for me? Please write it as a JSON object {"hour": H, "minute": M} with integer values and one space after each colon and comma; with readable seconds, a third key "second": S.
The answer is {"hour": 11, "minute": 37, "second": 30}
